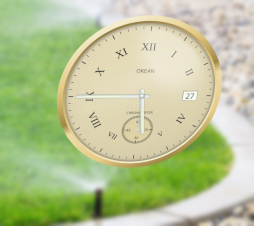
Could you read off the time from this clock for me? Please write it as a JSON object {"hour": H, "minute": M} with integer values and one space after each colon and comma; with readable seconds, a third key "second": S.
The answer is {"hour": 5, "minute": 45}
